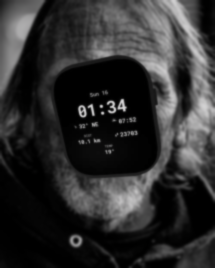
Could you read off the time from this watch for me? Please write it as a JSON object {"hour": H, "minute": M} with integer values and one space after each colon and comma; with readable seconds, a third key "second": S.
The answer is {"hour": 1, "minute": 34}
